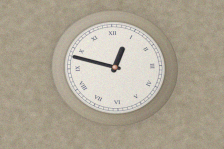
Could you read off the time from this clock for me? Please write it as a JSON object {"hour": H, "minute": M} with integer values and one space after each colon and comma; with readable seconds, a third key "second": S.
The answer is {"hour": 12, "minute": 48}
